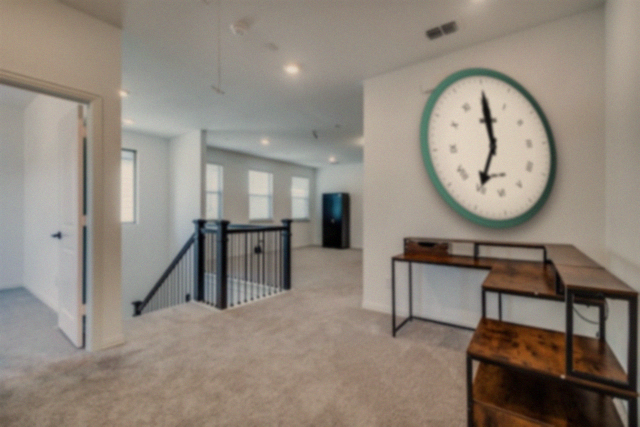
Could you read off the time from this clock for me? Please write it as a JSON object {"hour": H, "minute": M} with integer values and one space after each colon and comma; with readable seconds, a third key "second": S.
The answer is {"hour": 7, "minute": 0}
